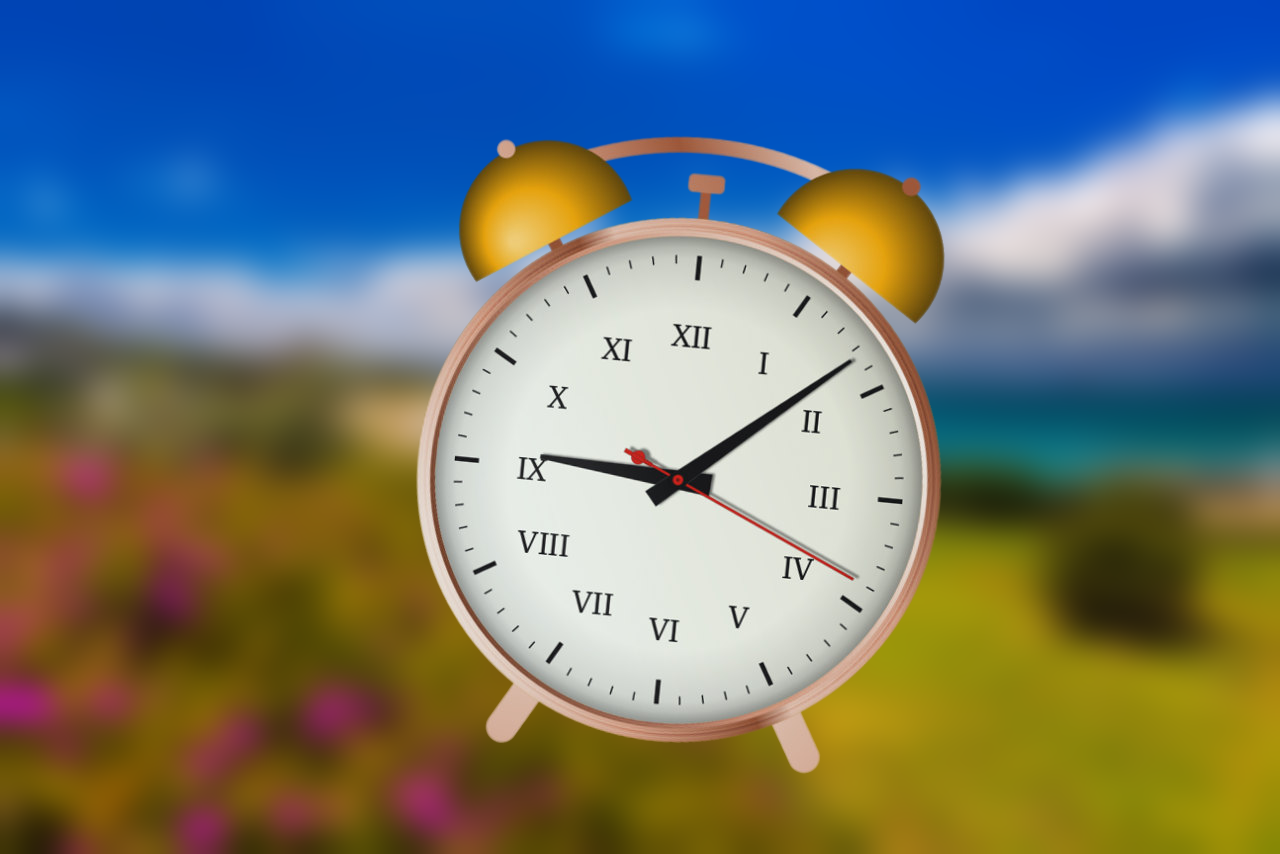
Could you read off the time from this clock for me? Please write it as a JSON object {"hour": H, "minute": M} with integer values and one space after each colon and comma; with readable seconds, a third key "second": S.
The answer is {"hour": 9, "minute": 8, "second": 19}
